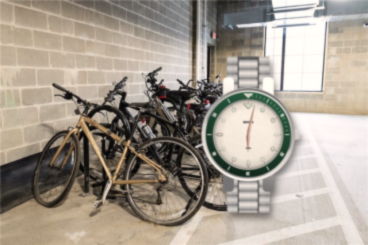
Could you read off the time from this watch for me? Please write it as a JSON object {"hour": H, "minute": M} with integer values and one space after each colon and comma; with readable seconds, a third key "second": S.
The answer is {"hour": 6, "minute": 2}
